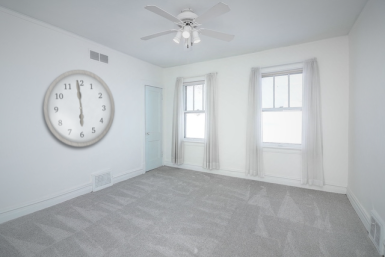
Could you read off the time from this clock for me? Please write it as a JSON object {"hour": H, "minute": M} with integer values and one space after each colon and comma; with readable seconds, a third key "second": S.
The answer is {"hour": 5, "minute": 59}
